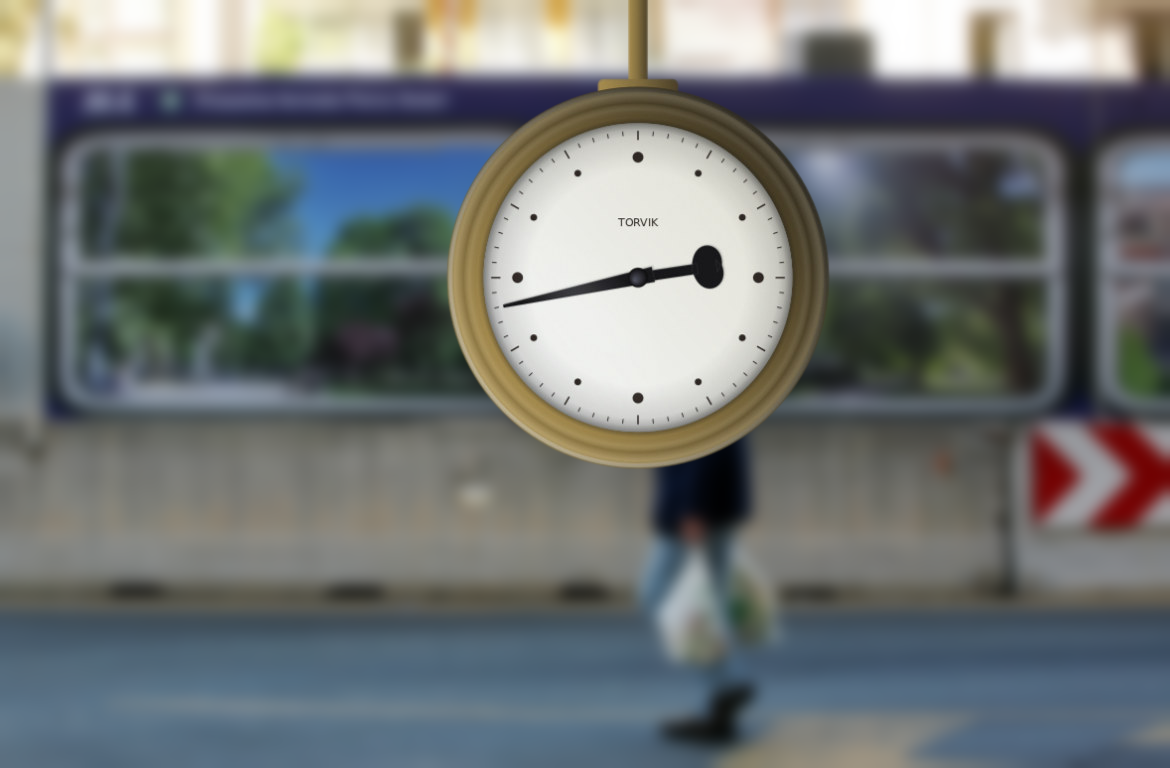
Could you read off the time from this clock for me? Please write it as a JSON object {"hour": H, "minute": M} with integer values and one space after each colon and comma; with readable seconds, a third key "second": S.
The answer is {"hour": 2, "minute": 43}
